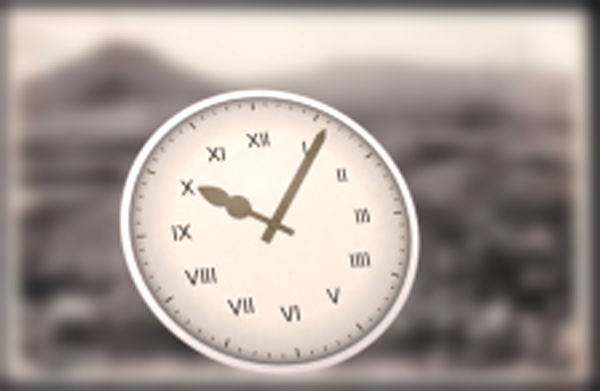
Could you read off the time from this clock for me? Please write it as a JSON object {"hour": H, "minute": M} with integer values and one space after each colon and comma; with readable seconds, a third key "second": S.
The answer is {"hour": 10, "minute": 6}
